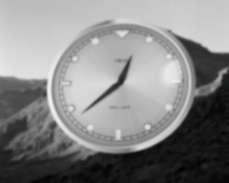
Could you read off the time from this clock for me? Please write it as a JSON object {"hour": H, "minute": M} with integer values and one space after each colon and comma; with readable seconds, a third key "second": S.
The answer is {"hour": 12, "minute": 38}
